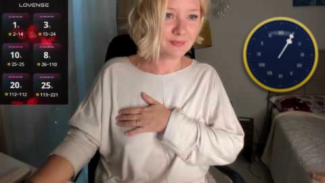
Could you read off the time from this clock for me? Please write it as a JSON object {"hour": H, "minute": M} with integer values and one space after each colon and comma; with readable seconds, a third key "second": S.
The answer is {"hour": 1, "minute": 5}
